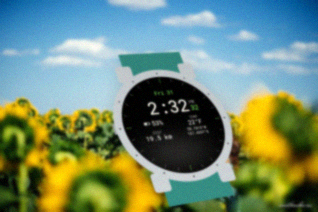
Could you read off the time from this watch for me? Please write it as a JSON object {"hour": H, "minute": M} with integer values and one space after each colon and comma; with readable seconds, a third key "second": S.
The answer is {"hour": 2, "minute": 32}
